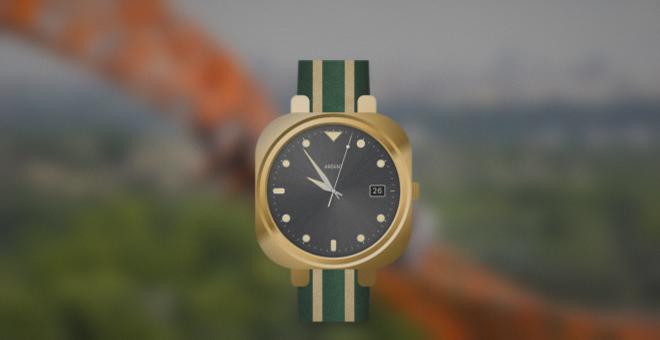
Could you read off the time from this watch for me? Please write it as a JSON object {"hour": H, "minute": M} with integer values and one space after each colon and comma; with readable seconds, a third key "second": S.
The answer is {"hour": 9, "minute": 54, "second": 3}
